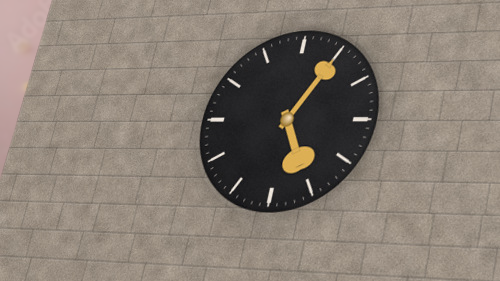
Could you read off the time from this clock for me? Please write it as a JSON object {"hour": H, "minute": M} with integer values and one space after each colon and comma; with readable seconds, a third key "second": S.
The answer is {"hour": 5, "minute": 5}
